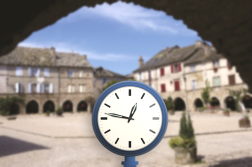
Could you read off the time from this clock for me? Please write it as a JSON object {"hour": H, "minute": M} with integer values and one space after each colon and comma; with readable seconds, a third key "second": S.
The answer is {"hour": 12, "minute": 47}
